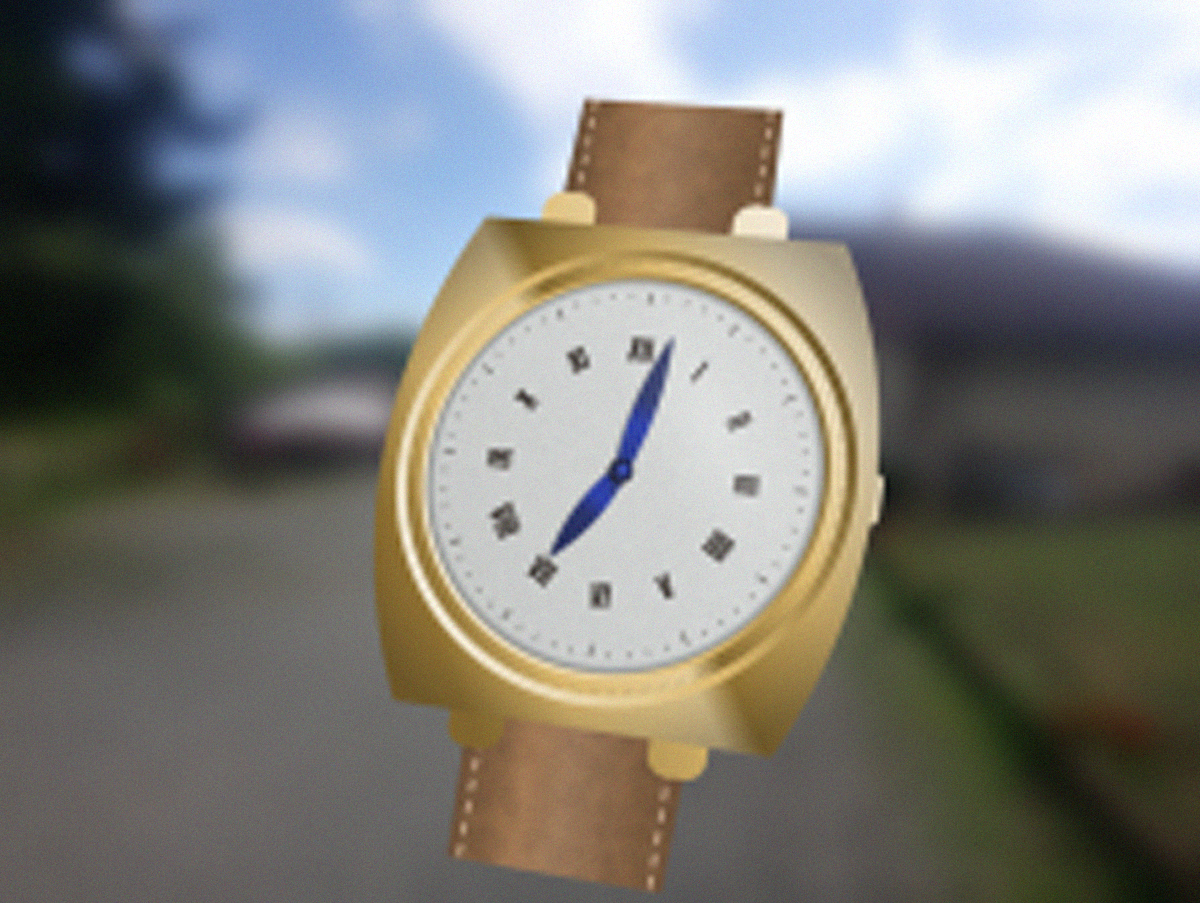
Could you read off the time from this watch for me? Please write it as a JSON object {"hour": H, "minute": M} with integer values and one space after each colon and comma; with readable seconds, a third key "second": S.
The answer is {"hour": 7, "minute": 2}
